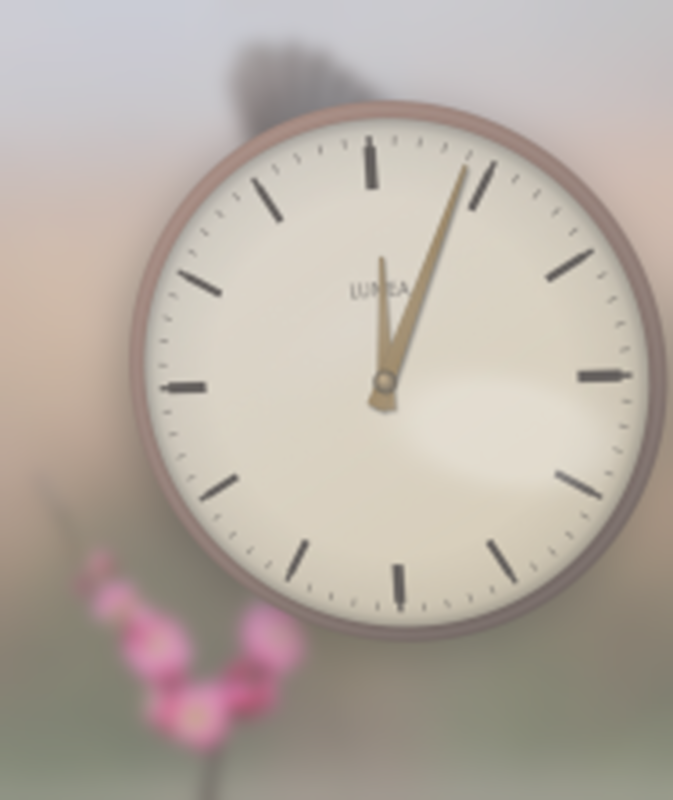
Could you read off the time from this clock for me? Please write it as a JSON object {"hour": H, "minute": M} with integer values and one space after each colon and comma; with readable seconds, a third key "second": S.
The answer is {"hour": 12, "minute": 4}
